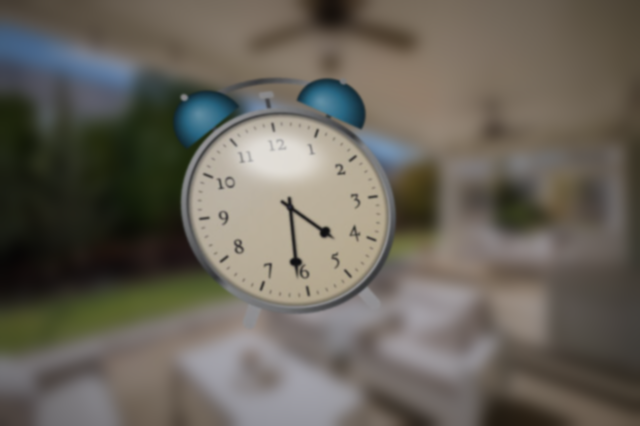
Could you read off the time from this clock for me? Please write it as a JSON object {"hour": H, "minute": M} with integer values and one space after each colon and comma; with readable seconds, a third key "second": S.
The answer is {"hour": 4, "minute": 31}
